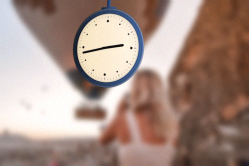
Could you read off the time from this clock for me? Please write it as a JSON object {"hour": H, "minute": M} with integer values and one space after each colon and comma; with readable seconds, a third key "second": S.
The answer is {"hour": 2, "minute": 43}
